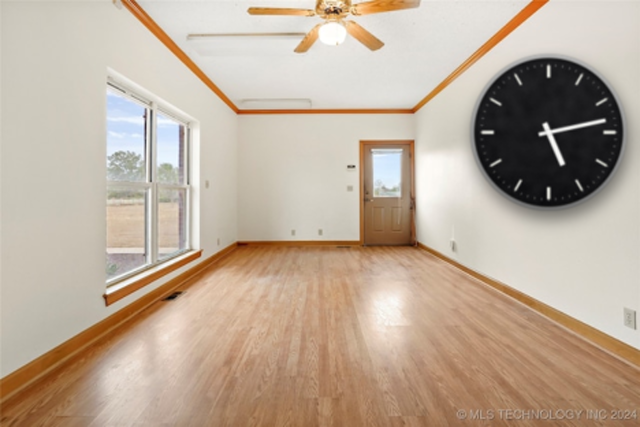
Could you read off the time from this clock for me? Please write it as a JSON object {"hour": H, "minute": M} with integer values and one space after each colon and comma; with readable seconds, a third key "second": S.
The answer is {"hour": 5, "minute": 13}
